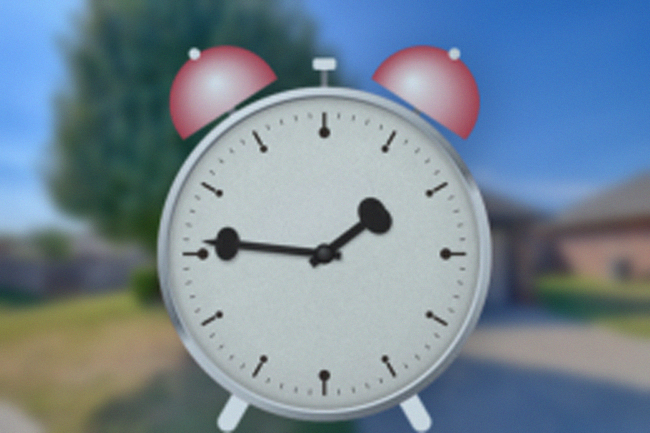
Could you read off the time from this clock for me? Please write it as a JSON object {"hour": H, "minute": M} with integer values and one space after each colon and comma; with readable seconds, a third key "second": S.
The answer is {"hour": 1, "minute": 46}
